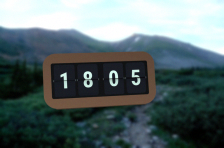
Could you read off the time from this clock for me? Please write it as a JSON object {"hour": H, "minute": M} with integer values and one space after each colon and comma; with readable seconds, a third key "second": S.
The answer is {"hour": 18, "minute": 5}
